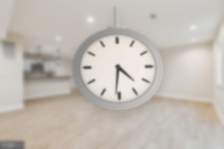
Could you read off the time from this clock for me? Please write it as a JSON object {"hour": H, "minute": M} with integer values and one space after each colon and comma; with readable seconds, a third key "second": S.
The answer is {"hour": 4, "minute": 31}
